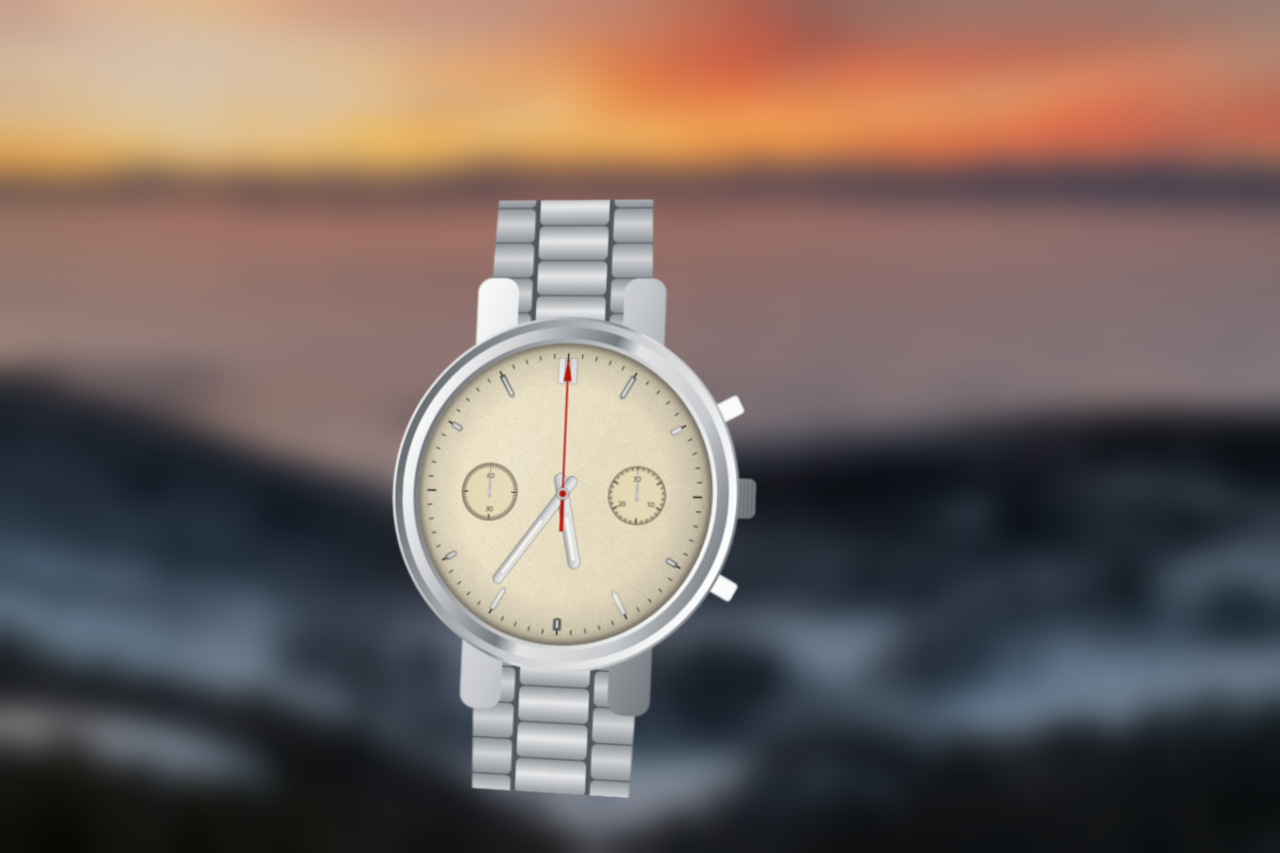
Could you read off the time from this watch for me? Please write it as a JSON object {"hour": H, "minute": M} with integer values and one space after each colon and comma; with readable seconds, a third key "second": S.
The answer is {"hour": 5, "minute": 36}
